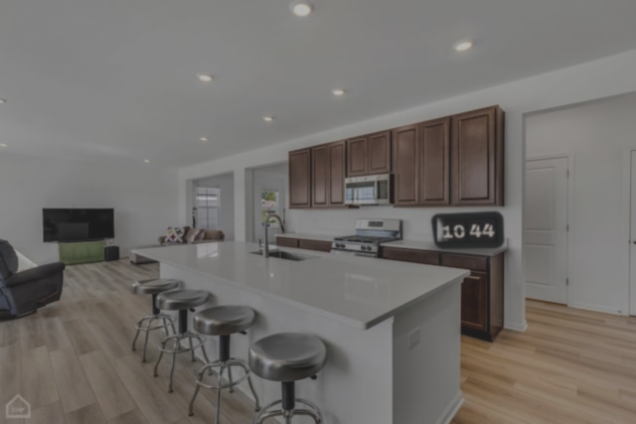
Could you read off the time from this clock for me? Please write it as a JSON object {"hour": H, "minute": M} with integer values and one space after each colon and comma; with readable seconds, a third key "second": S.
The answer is {"hour": 10, "minute": 44}
